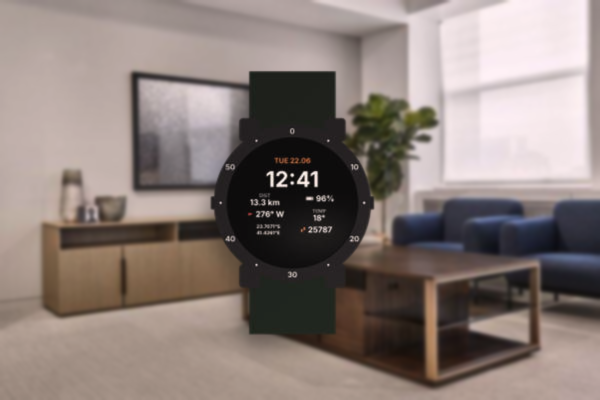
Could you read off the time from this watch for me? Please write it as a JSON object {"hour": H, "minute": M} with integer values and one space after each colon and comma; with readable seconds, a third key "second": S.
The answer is {"hour": 12, "minute": 41}
